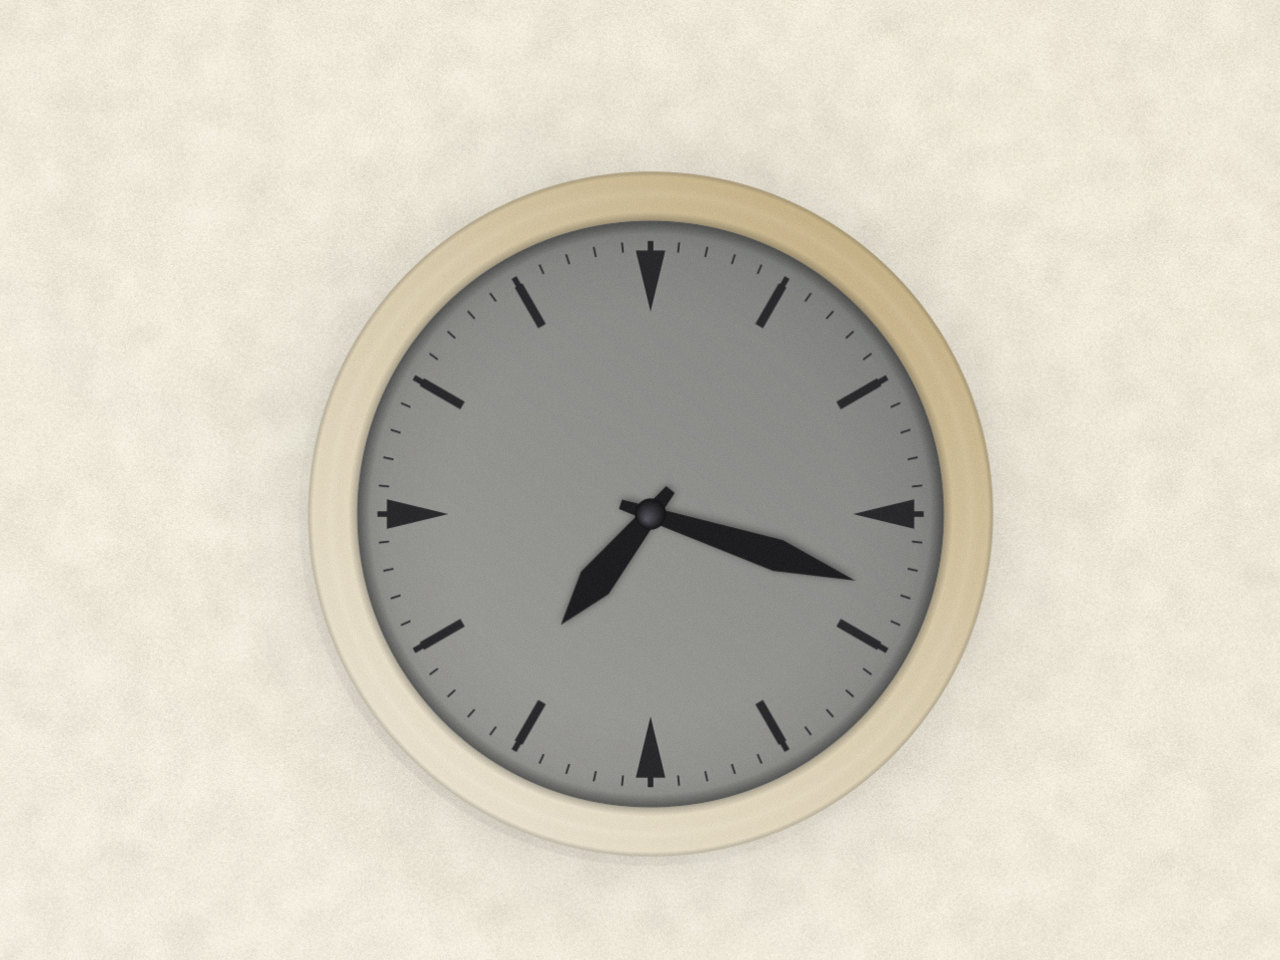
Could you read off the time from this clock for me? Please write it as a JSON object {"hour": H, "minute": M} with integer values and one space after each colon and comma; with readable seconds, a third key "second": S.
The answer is {"hour": 7, "minute": 18}
